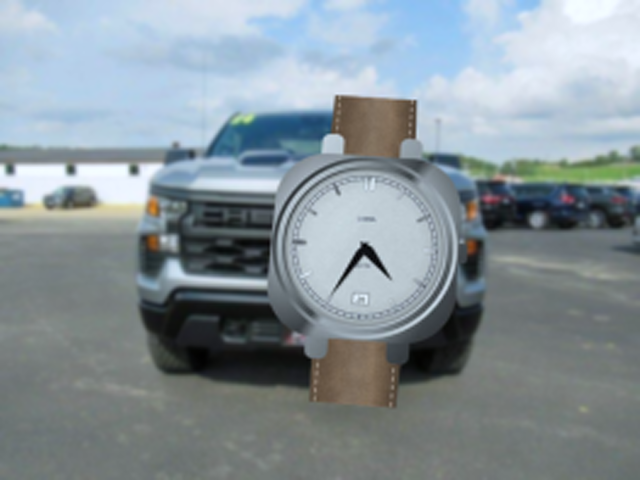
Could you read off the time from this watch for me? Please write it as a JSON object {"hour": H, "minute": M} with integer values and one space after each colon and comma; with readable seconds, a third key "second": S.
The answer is {"hour": 4, "minute": 35}
